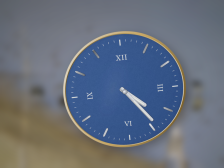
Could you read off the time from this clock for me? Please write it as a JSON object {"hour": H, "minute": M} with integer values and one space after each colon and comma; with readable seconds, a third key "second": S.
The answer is {"hour": 4, "minute": 24}
